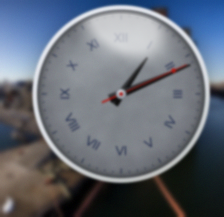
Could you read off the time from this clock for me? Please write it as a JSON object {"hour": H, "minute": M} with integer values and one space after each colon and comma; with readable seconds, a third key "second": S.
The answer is {"hour": 1, "minute": 11, "second": 11}
